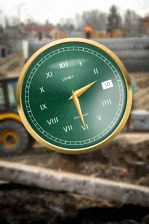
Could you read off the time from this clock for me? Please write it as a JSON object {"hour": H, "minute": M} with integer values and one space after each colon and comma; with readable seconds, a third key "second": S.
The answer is {"hour": 2, "minute": 30}
